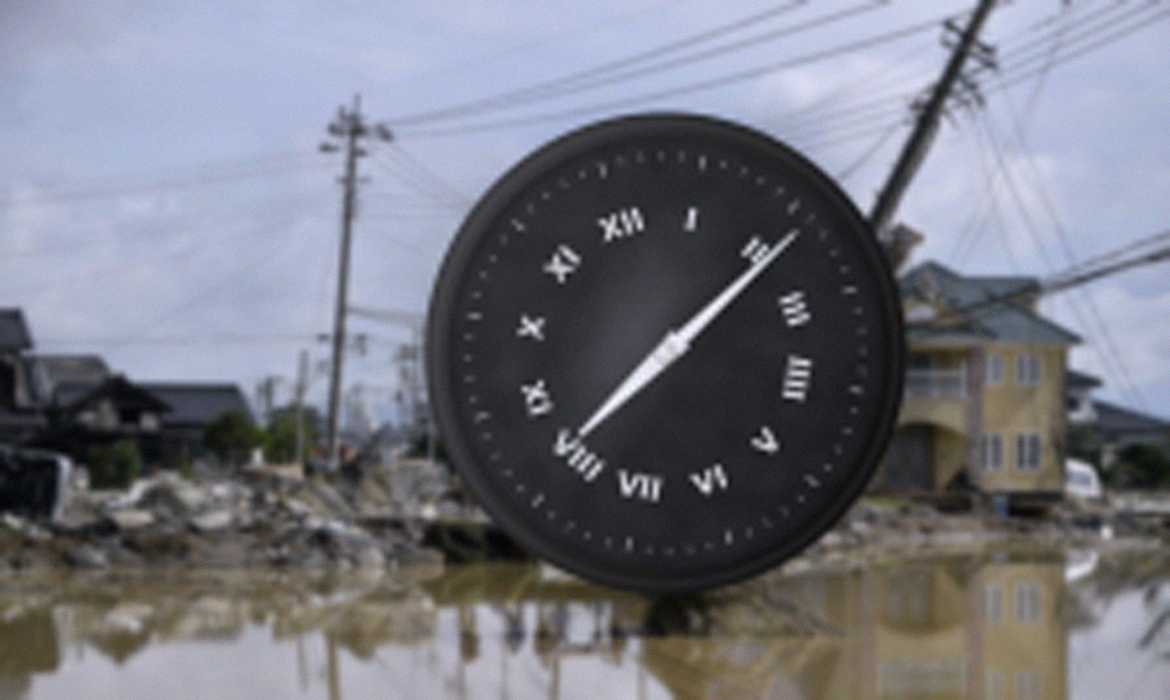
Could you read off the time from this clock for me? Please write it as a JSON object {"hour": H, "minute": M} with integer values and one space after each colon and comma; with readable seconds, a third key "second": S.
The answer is {"hour": 8, "minute": 11}
